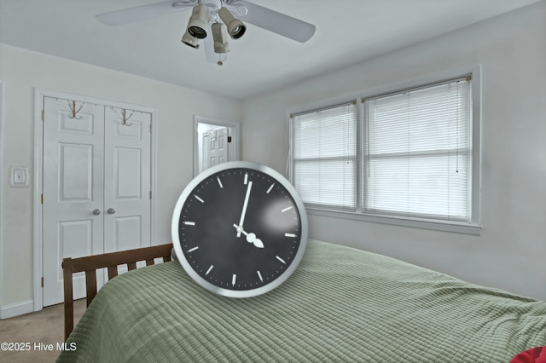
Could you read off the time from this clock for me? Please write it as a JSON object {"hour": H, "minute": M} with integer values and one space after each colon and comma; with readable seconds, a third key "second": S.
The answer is {"hour": 4, "minute": 1}
